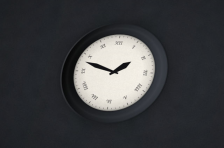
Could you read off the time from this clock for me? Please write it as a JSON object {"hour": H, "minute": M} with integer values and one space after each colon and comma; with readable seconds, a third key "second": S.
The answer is {"hour": 1, "minute": 48}
